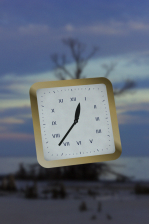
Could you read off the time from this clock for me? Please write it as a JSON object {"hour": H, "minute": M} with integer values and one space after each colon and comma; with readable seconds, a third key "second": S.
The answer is {"hour": 12, "minute": 37}
